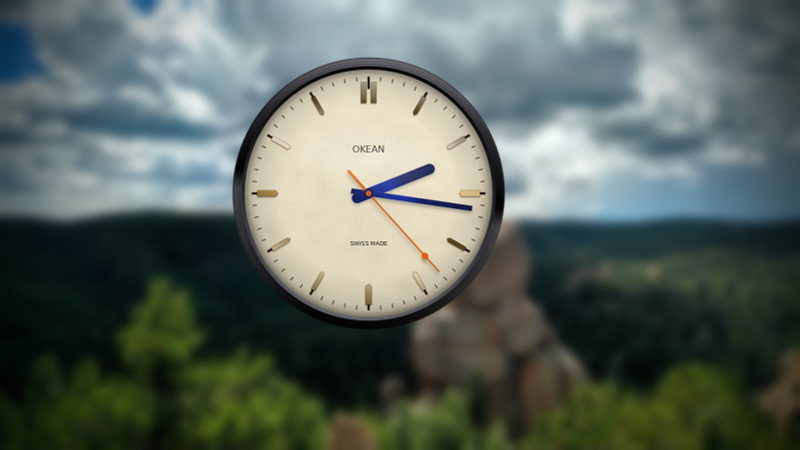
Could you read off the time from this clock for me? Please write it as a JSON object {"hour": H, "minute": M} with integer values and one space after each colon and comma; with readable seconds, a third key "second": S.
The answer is {"hour": 2, "minute": 16, "second": 23}
